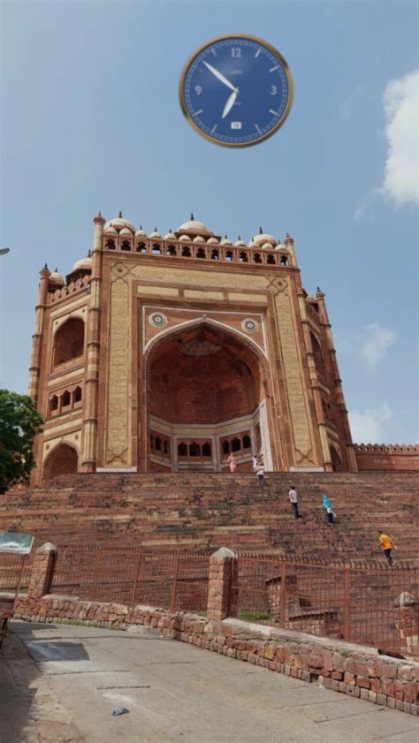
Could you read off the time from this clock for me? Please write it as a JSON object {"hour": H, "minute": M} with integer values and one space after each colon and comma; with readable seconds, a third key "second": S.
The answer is {"hour": 6, "minute": 52}
